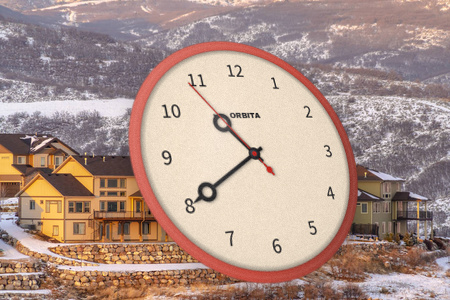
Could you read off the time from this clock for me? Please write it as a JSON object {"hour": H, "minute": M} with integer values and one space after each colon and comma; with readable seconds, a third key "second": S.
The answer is {"hour": 10, "minute": 39, "second": 54}
